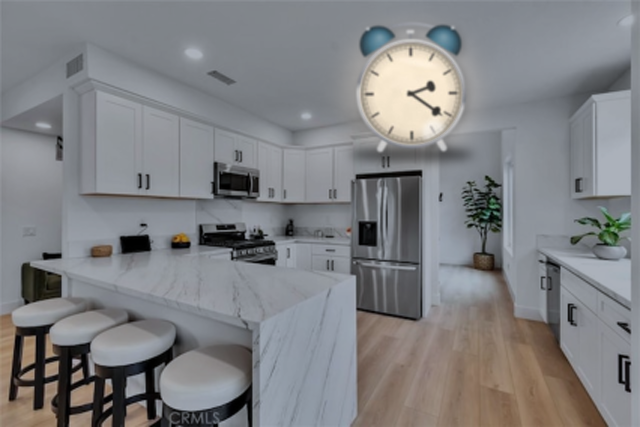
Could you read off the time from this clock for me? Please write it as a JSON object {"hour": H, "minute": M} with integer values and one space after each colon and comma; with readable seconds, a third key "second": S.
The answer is {"hour": 2, "minute": 21}
